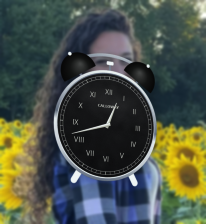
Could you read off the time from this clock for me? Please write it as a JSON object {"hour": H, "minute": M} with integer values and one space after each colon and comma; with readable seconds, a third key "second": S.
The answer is {"hour": 12, "minute": 42}
